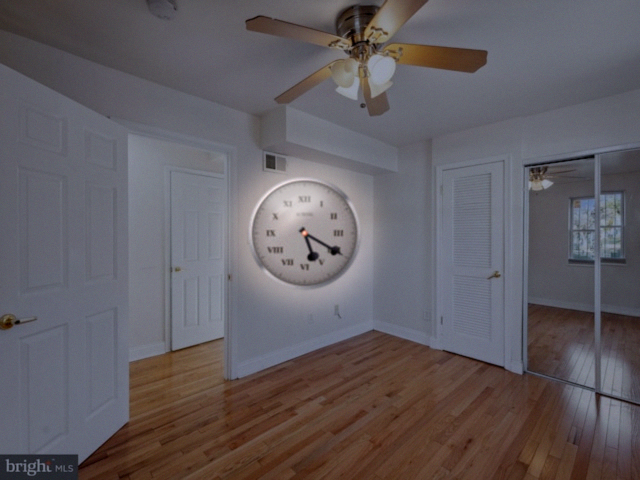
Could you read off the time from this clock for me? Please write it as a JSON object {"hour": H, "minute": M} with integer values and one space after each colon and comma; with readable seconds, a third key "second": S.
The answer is {"hour": 5, "minute": 20}
